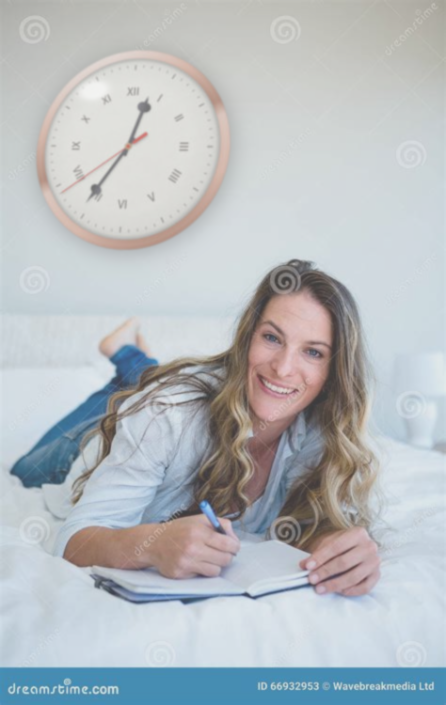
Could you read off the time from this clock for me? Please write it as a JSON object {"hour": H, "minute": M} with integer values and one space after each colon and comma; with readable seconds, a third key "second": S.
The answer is {"hour": 12, "minute": 35, "second": 39}
